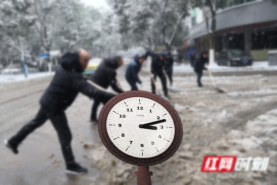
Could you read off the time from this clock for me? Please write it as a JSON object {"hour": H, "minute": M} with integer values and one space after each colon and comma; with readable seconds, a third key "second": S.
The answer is {"hour": 3, "minute": 12}
